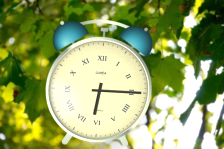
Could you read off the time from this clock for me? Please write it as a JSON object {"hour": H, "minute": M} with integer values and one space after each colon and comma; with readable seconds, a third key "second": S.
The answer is {"hour": 6, "minute": 15}
